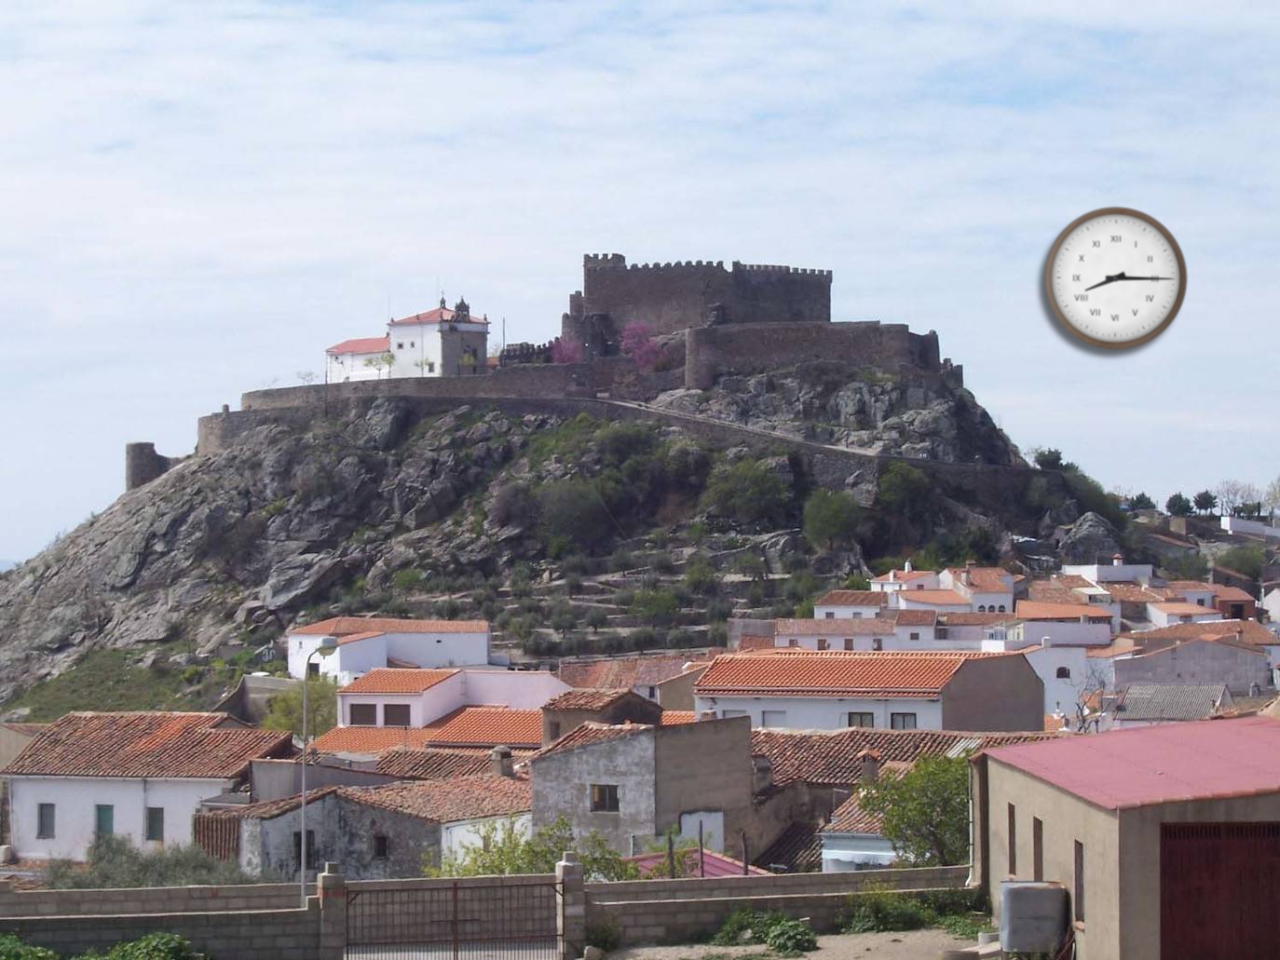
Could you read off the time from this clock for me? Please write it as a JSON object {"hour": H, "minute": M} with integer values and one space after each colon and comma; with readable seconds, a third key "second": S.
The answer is {"hour": 8, "minute": 15}
